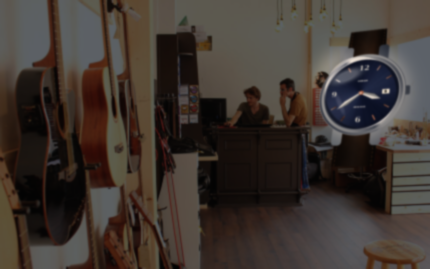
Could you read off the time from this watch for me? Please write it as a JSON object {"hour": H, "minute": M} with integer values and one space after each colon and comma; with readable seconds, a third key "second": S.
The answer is {"hour": 3, "minute": 39}
